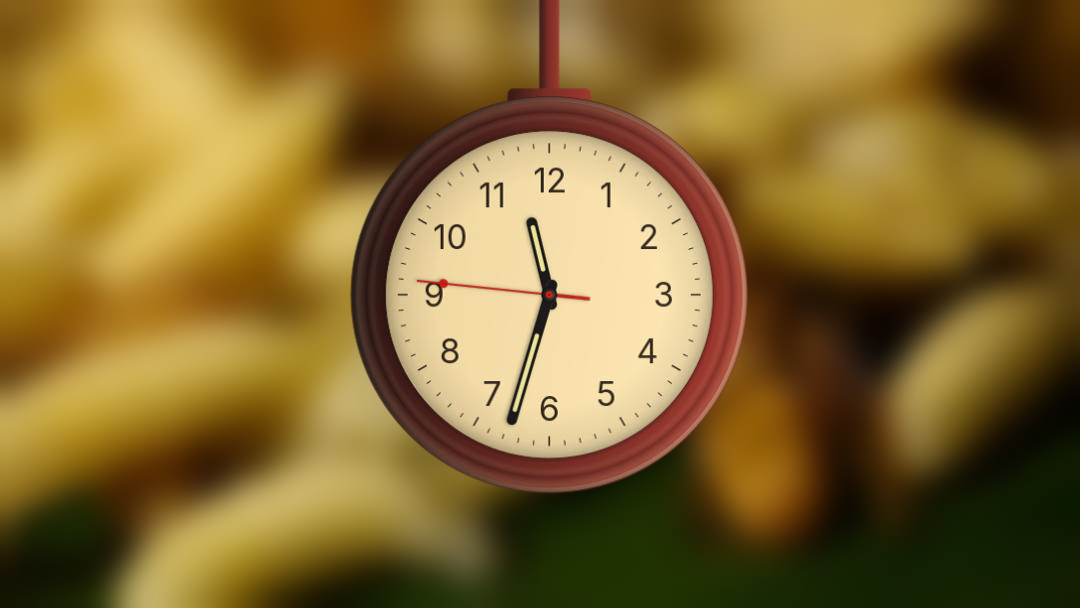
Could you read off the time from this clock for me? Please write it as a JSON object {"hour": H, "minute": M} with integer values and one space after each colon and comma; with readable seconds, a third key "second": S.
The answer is {"hour": 11, "minute": 32, "second": 46}
